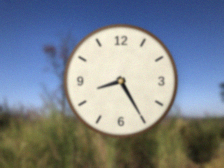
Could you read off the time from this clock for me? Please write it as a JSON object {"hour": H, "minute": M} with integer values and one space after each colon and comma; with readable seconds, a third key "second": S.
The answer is {"hour": 8, "minute": 25}
